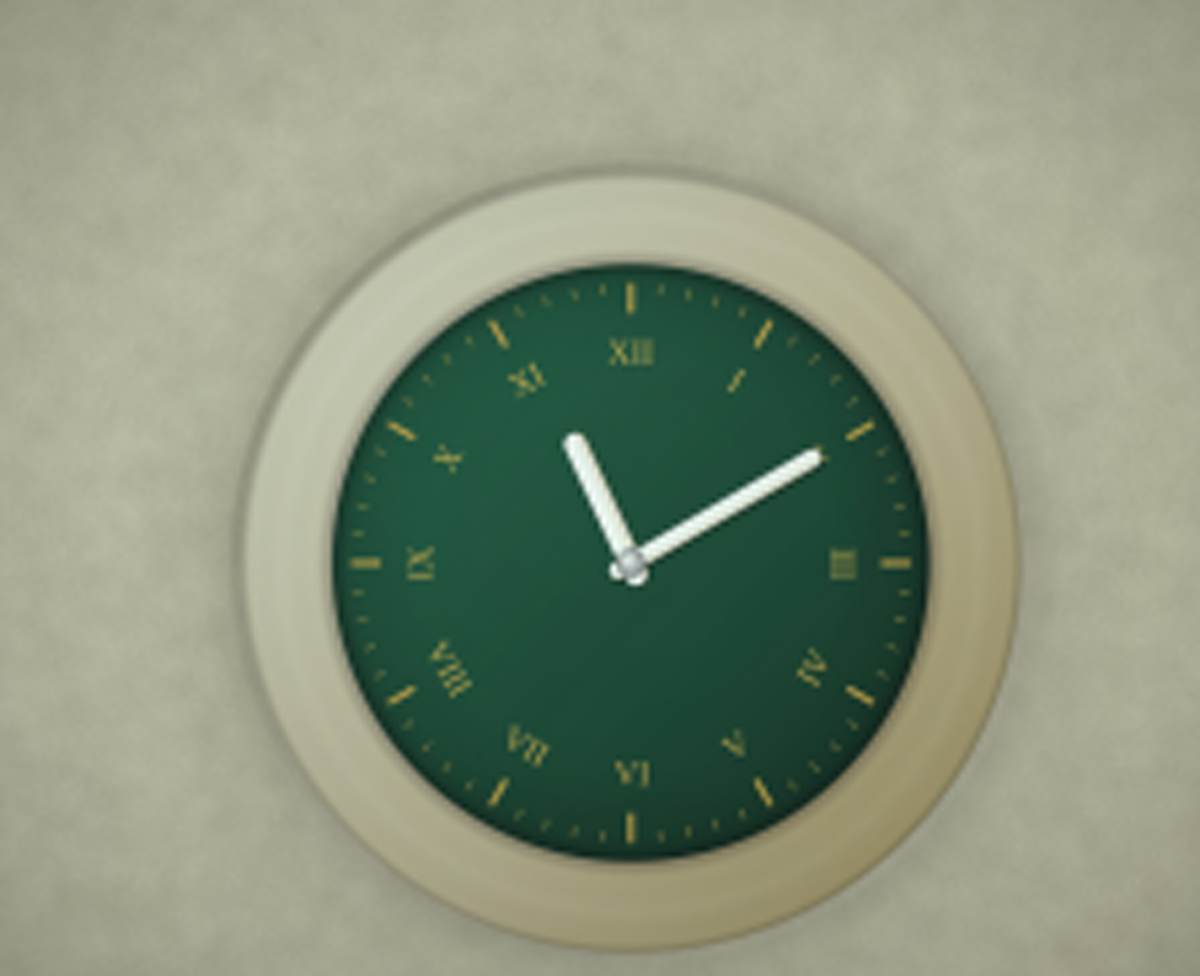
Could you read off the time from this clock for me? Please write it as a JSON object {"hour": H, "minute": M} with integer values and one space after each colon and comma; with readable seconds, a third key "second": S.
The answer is {"hour": 11, "minute": 10}
